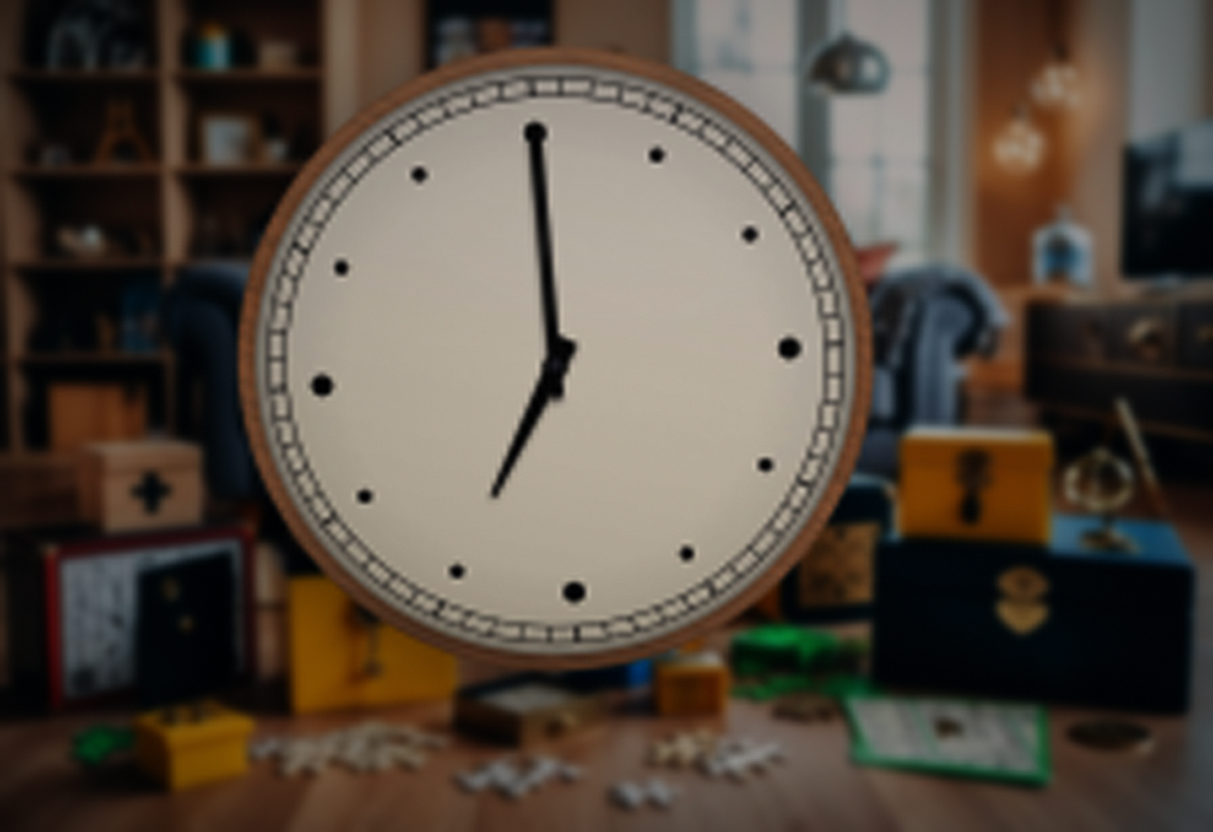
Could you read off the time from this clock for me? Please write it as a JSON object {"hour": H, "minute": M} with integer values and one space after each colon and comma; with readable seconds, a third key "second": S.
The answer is {"hour": 7, "minute": 0}
